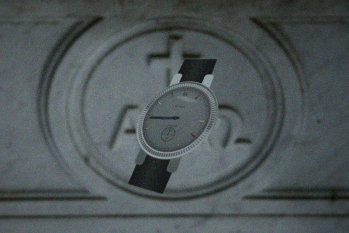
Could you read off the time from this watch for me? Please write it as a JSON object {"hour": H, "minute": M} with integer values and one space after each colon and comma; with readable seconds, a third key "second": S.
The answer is {"hour": 8, "minute": 44}
